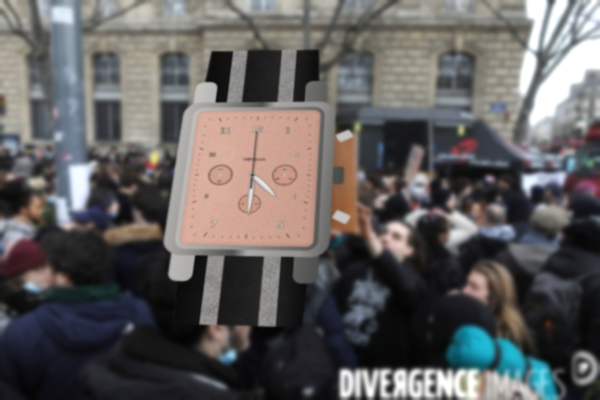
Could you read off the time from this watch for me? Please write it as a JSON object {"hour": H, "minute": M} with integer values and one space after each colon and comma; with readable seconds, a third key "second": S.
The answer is {"hour": 4, "minute": 30}
